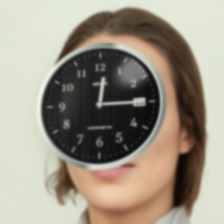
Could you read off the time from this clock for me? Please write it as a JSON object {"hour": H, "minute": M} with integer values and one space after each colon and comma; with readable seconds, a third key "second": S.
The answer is {"hour": 12, "minute": 15}
